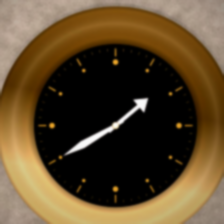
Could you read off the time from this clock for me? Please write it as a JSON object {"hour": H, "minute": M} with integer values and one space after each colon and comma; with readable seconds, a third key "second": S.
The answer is {"hour": 1, "minute": 40}
